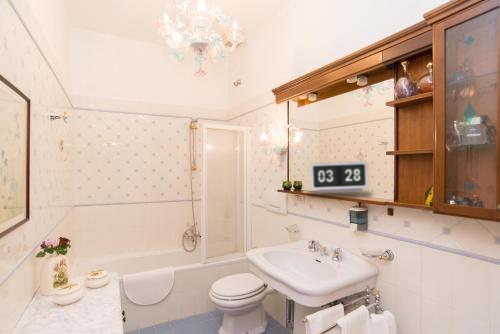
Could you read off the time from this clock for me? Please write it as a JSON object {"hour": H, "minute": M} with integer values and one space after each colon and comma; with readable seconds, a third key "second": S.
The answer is {"hour": 3, "minute": 28}
